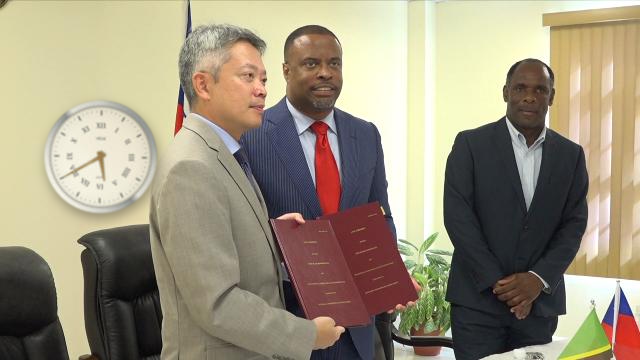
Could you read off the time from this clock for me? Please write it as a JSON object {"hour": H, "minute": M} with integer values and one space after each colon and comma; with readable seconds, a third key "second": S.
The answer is {"hour": 5, "minute": 40}
